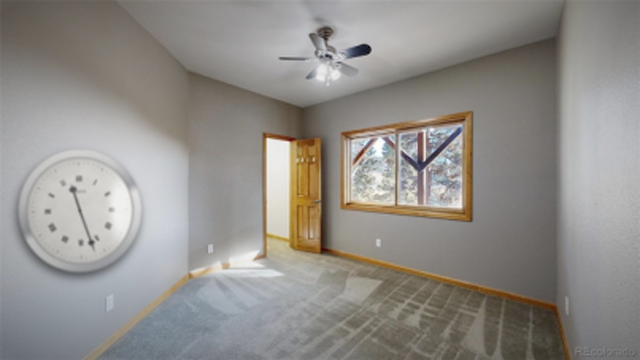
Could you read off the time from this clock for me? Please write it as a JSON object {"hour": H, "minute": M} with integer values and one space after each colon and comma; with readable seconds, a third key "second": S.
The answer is {"hour": 11, "minute": 27}
